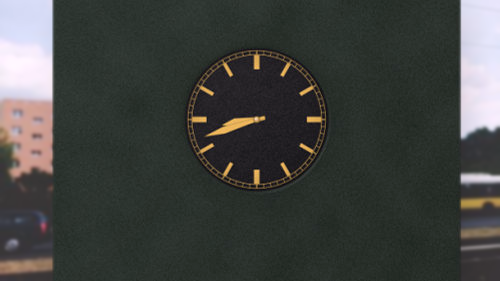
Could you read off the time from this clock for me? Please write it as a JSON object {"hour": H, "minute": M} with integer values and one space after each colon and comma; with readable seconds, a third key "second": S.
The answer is {"hour": 8, "minute": 42}
